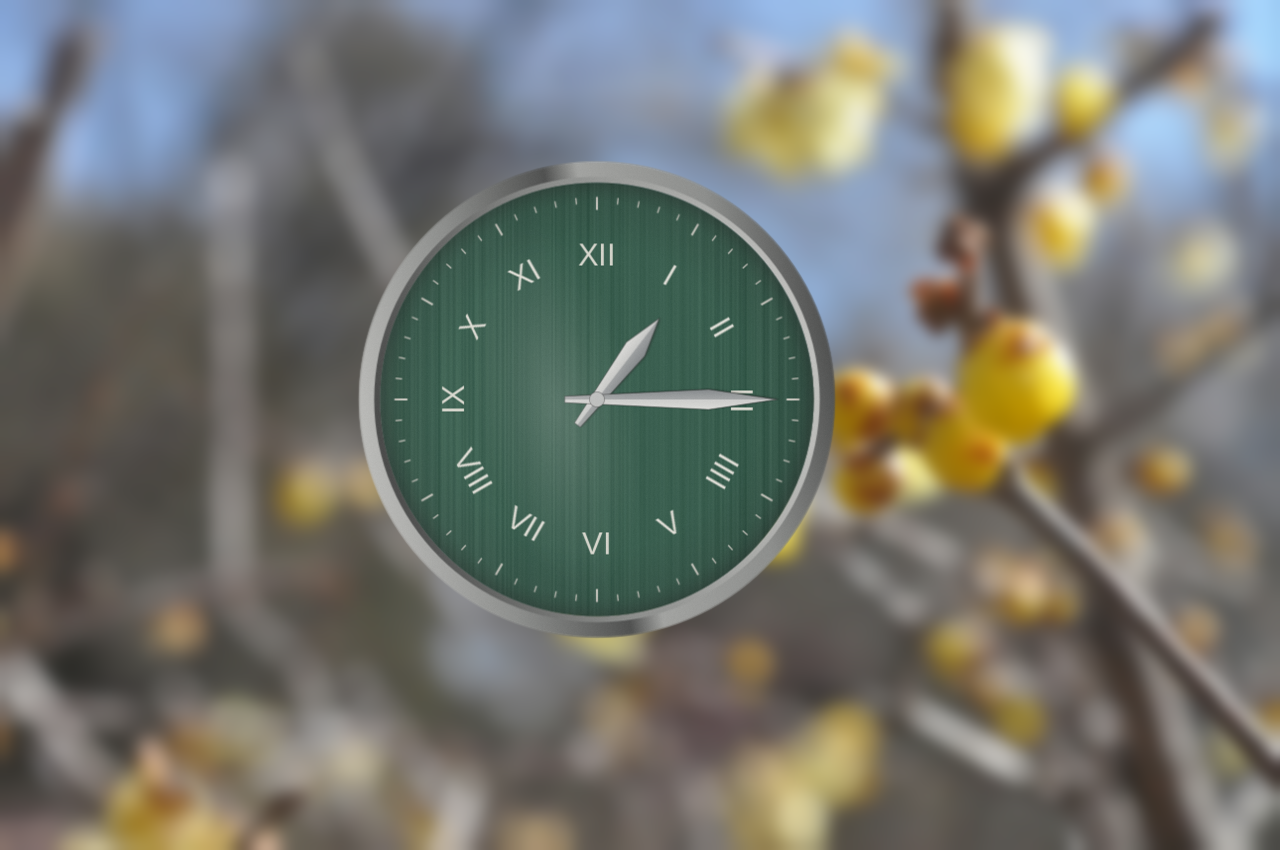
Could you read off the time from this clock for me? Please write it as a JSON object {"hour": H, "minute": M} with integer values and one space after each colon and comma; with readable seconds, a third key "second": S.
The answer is {"hour": 1, "minute": 15}
